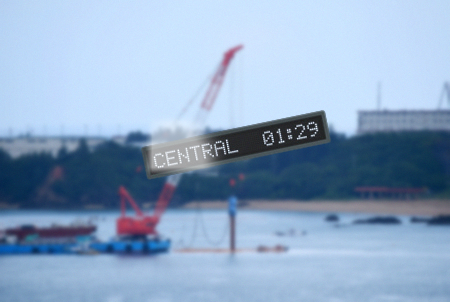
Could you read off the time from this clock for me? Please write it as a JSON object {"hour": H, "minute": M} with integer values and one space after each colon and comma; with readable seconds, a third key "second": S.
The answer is {"hour": 1, "minute": 29}
